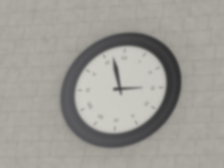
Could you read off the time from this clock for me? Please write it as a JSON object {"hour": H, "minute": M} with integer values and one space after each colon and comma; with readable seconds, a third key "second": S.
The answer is {"hour": 2, "minute": 57}
